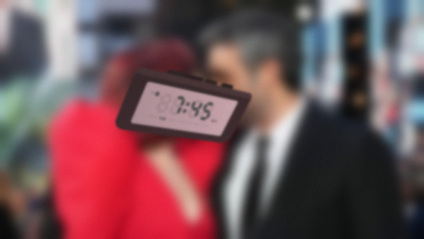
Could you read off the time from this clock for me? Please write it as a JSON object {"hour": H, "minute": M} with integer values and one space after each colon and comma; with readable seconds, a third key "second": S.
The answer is {"hour": 7, "minute": 45}
